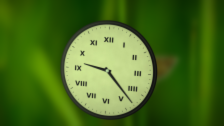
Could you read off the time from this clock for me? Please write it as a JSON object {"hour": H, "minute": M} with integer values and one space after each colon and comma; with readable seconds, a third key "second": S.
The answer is {"hour": 9, "minute": 23}
